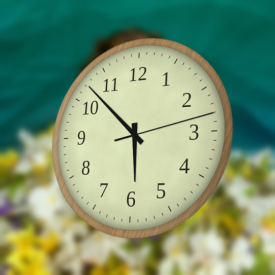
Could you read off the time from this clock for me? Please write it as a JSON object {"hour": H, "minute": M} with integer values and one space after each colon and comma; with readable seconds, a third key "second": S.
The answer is {"hour": 5, "minute": 52, "second": 13}
